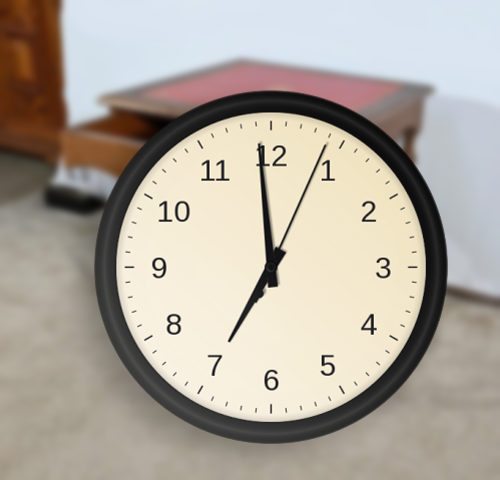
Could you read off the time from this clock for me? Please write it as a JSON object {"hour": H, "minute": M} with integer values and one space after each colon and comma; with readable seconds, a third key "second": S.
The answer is {"hour": 6, "minute": 59, "second": 4}
